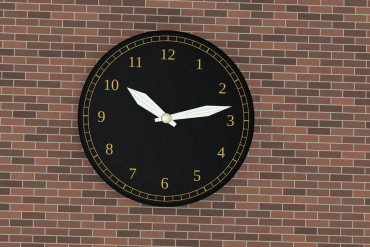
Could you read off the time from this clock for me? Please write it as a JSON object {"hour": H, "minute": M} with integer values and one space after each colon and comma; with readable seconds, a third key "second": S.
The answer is {"hour": 10, "minute": 13}
